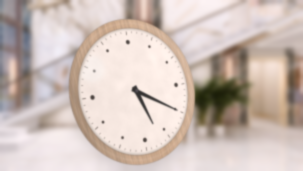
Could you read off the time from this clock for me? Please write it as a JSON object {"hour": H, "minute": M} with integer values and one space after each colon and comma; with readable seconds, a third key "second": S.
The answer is {"hour": 5, "minute": 20}
